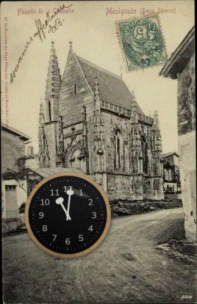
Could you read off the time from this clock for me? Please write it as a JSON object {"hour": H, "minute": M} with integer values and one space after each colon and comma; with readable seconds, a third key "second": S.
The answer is {"hour": 11, "minute": 1}
